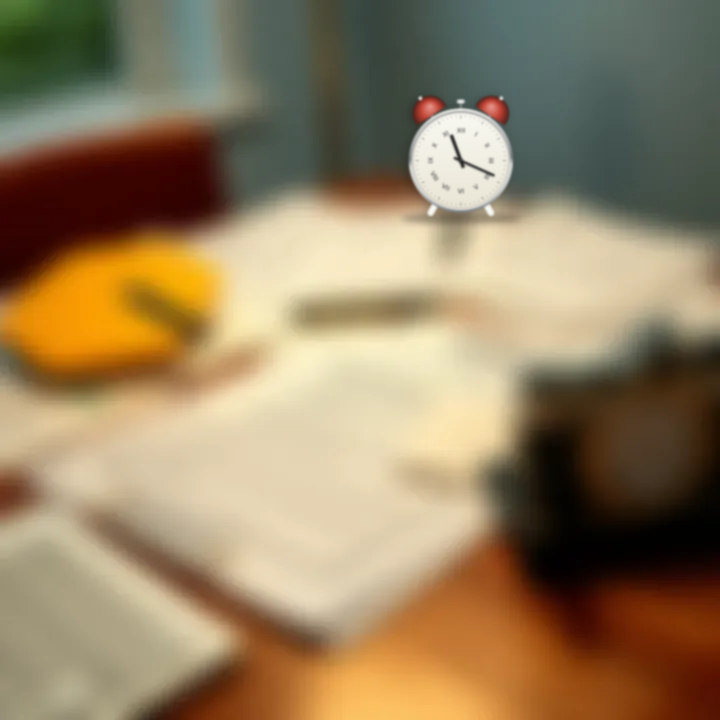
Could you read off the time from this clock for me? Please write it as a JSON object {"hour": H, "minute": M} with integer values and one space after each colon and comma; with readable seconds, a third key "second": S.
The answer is {"hour": 11, "minute": 19}
